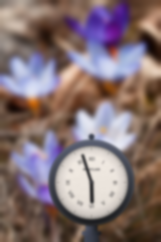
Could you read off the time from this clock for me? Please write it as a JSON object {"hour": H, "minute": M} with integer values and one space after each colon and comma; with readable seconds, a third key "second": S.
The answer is {"hour": 5, "minute": 57}
